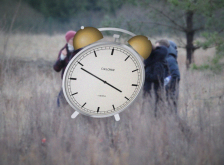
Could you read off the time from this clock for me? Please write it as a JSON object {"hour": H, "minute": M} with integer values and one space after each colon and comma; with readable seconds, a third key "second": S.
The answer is {"hour": 3, "minute": 49}
